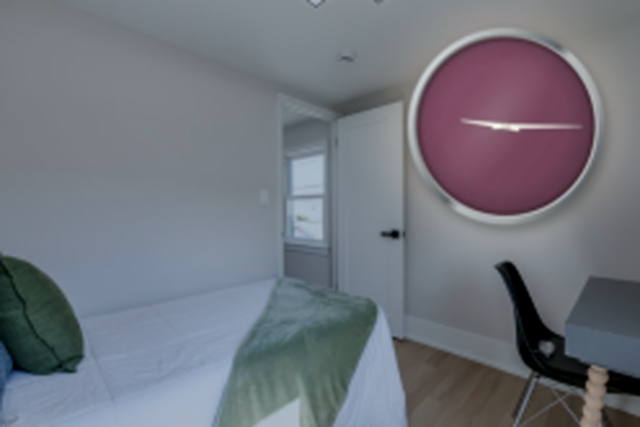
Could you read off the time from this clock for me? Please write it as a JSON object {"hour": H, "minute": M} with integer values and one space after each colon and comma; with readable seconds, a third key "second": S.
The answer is {"hour": 9, "minute": 15}
